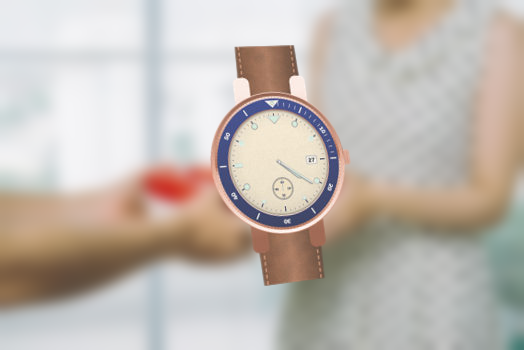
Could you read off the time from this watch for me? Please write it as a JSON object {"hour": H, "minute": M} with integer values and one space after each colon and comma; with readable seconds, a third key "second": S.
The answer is {"hour": 4, "minute": 21}
